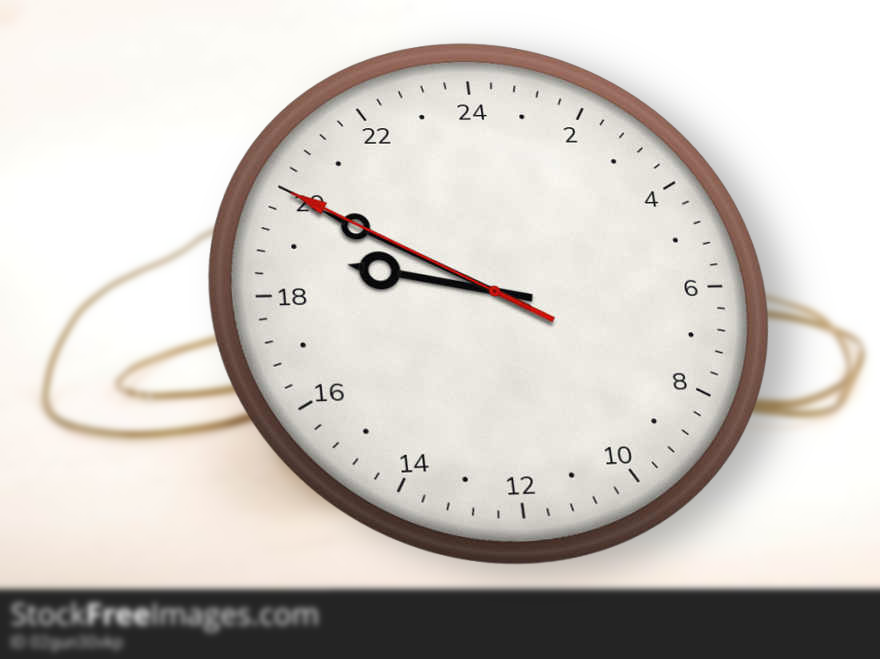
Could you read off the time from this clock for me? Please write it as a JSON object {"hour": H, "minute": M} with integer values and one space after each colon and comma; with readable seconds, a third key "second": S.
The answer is {"hour": 18, "minute": 49, "second": 50}
